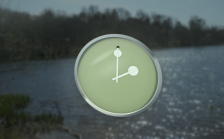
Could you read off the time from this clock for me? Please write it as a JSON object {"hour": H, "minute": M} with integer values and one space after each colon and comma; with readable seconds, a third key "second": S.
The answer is {"hour": 2, "minute": 0}
